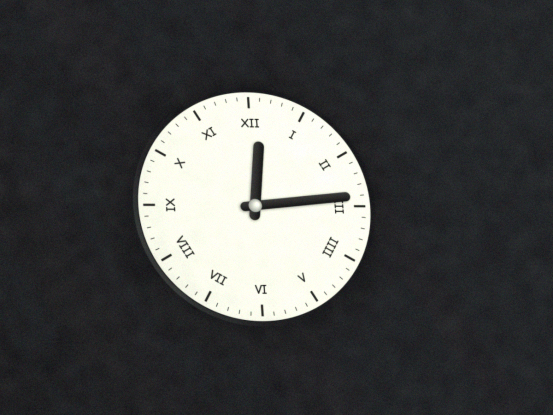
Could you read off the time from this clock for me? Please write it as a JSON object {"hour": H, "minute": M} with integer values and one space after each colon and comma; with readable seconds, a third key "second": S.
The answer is {"hour": 12, "minute": 14}
